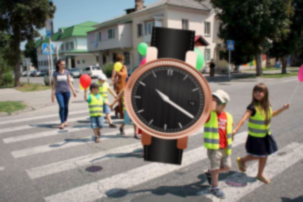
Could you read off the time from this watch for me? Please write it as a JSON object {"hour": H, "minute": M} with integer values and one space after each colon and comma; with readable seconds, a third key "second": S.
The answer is {"hour": 10, "minute": 20}
